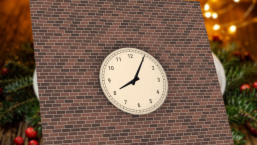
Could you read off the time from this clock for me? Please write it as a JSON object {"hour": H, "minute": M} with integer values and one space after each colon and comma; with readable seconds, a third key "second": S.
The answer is {"hour": 8, "minute": 5}
